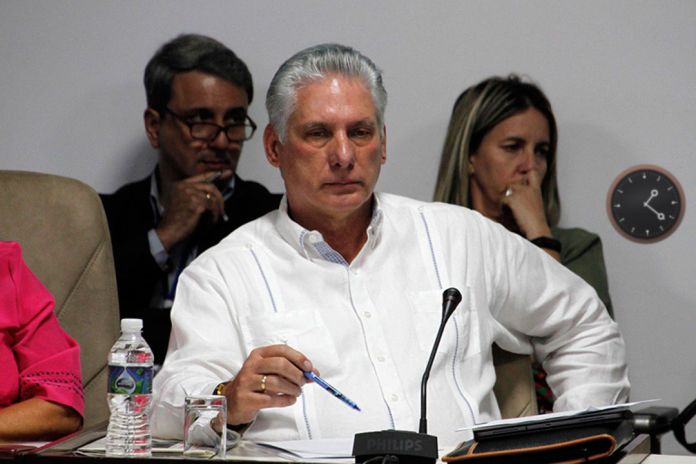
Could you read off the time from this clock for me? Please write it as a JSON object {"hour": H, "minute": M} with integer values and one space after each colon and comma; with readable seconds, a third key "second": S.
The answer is {"hour": 1, "minute": 22}
